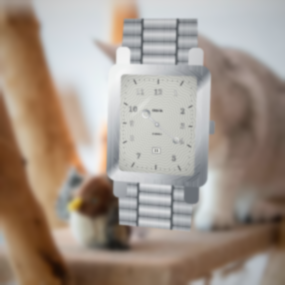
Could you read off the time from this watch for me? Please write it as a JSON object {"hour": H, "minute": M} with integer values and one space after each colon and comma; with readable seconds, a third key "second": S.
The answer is {"hour": 10, "minute": 21}
